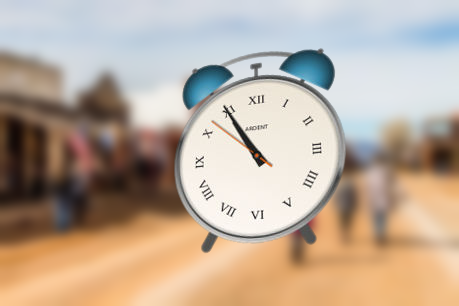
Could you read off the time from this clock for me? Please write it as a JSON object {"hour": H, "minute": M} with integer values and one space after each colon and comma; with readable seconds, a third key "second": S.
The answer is {"hour": 10, "minute": 54, "second": 52}
